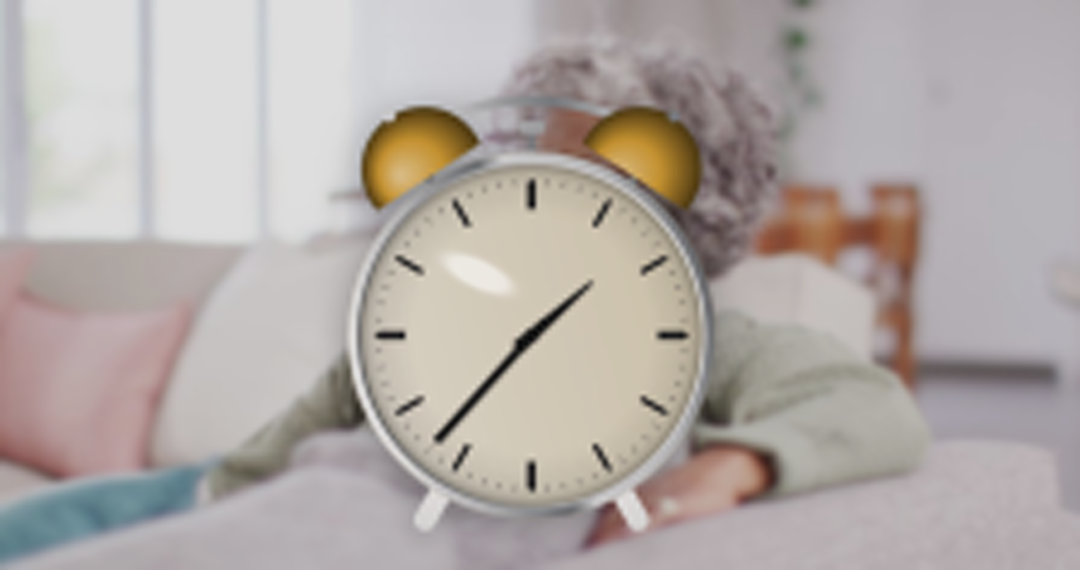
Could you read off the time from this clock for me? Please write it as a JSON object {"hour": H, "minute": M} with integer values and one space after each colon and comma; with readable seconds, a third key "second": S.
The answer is {"hour": 1, "minute": 37}
